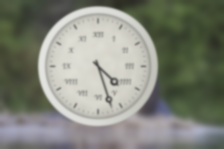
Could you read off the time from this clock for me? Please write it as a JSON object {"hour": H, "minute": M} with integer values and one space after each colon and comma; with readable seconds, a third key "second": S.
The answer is {"hour": 4, "minute": 27}
